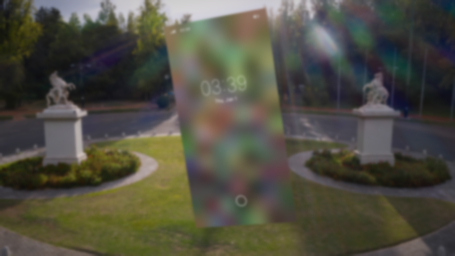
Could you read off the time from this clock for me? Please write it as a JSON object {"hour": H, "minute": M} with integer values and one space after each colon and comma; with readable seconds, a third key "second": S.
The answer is {"hour": 3, "minute": 39}
